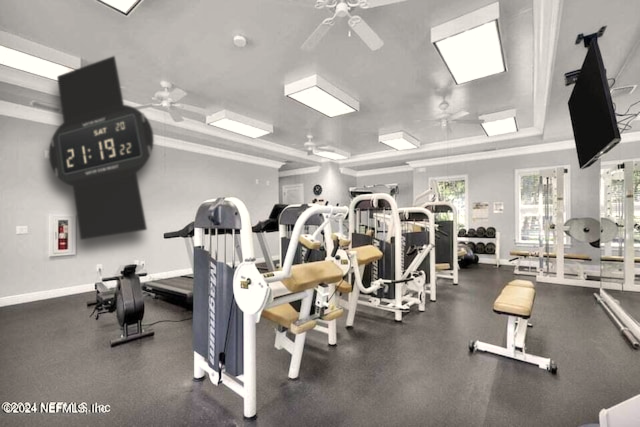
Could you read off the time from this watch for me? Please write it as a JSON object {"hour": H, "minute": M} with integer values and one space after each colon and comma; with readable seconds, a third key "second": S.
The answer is {"hour": 21, "minute": 19}
